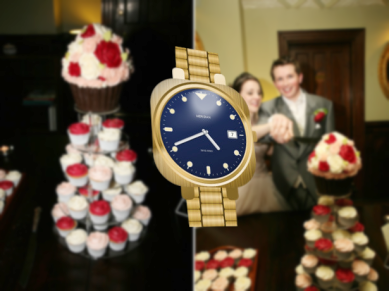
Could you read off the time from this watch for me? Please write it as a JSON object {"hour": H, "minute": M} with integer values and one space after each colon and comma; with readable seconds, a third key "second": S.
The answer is {"hour": 4, "minute": 41}
